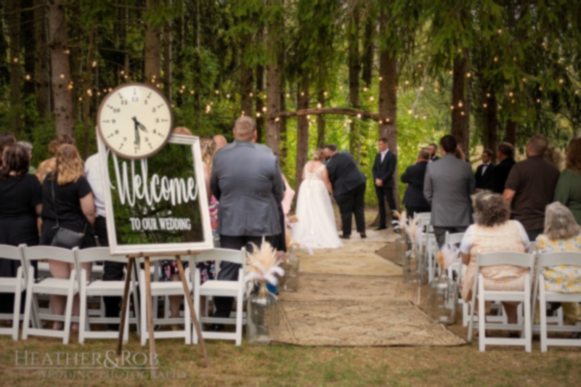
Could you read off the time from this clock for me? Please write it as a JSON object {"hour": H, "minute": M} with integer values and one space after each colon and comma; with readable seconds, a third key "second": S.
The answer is {"hour": 4, "minute": 29}
